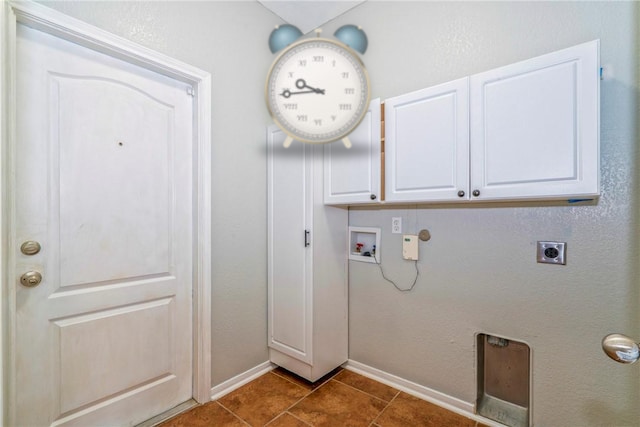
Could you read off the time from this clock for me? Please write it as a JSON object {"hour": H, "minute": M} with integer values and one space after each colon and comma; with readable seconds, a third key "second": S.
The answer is {"hour": 9, "minute": 44}
